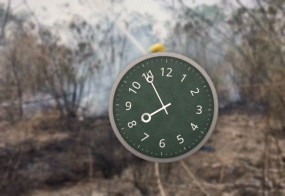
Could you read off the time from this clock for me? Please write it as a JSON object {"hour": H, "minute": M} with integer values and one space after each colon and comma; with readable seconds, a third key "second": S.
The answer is {"hour": 7, "minute": 55}
